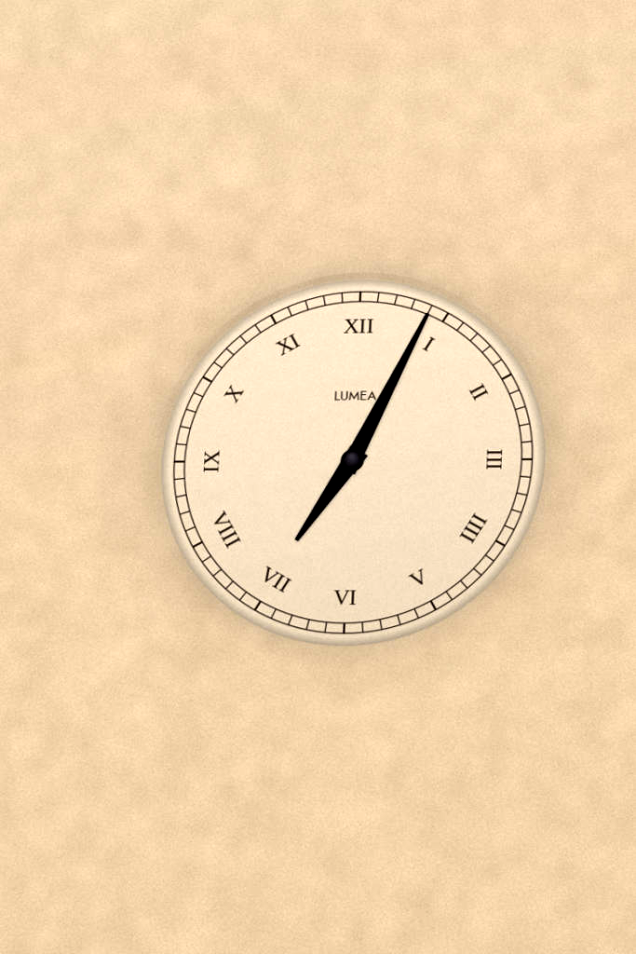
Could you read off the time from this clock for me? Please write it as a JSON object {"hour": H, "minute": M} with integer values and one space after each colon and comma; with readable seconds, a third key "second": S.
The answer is {"hour": 7, "minute": 4}
